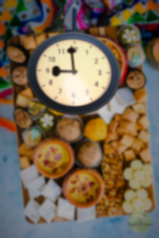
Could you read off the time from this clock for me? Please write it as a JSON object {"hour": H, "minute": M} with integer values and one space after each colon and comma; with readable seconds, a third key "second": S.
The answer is {"hour": 8, "minute": 59}
